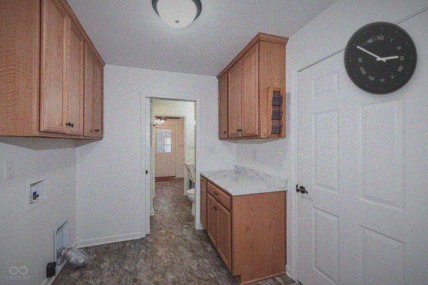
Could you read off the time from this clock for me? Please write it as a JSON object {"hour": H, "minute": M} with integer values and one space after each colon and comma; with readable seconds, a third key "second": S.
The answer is {"hour": 2, "minute": 50}
